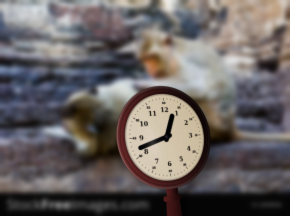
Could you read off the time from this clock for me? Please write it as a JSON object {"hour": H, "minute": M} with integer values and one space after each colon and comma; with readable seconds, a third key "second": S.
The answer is {"hour": 12, "minute": 42}
